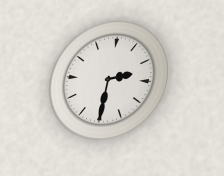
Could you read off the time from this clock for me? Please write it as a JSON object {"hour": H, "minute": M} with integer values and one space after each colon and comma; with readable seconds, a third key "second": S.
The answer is {"hour": 2, "minute": 30}
